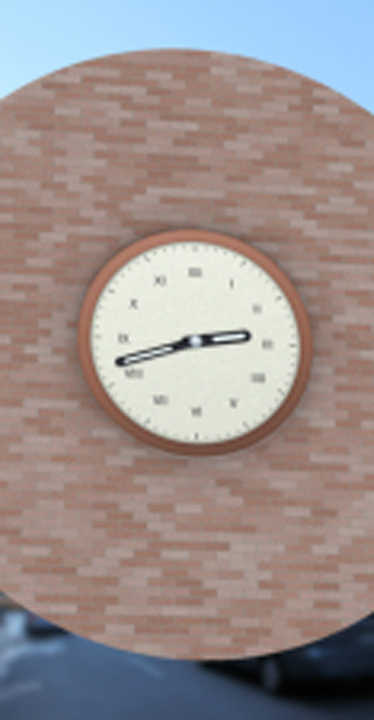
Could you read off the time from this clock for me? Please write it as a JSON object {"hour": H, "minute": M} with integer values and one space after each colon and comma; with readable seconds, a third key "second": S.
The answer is {"hour": 2, "minute": 42}
